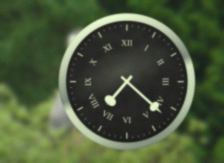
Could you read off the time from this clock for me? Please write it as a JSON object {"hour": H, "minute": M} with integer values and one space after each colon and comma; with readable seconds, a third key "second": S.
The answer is {"hour": 7, "minute": 22}
